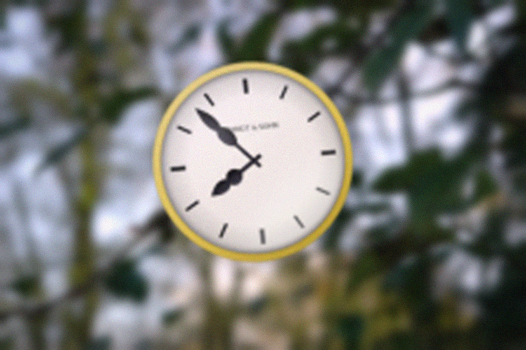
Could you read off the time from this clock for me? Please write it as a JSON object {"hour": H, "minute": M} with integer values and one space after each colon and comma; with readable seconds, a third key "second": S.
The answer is {"hour": 7, "minute": 53}
